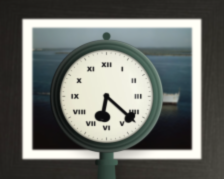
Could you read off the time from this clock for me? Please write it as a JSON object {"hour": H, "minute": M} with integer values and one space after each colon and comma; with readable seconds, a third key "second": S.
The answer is {"hour": 6, "minute": 22}
